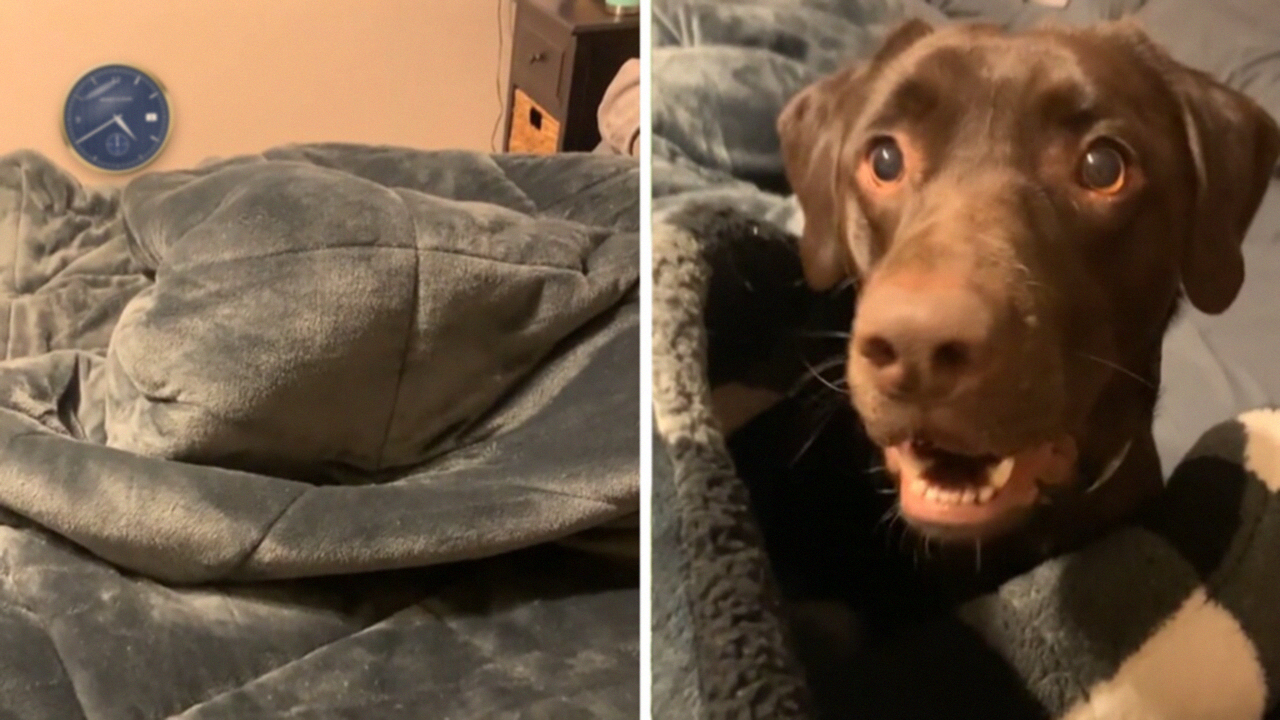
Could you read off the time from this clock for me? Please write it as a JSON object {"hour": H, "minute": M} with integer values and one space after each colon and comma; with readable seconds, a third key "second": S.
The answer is {"hour": 4, "minute": 40}
